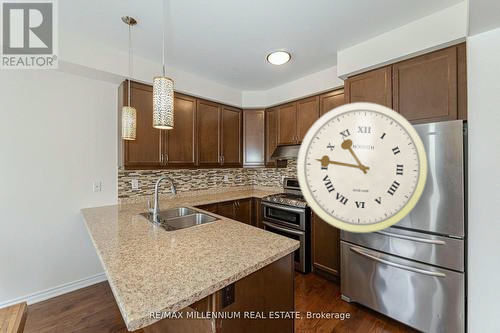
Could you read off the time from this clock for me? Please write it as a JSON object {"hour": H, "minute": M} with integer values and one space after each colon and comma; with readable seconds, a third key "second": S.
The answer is {"hour": 10, "minute": 46}
